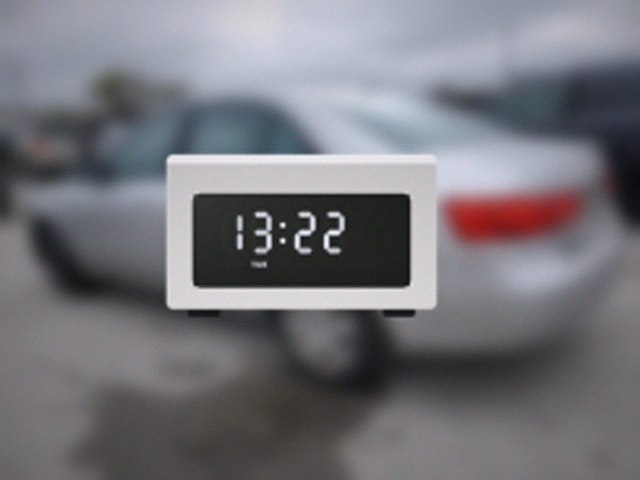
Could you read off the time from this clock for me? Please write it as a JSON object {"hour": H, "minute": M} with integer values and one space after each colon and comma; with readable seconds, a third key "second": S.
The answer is {"hour": 13, "minute": 22}
